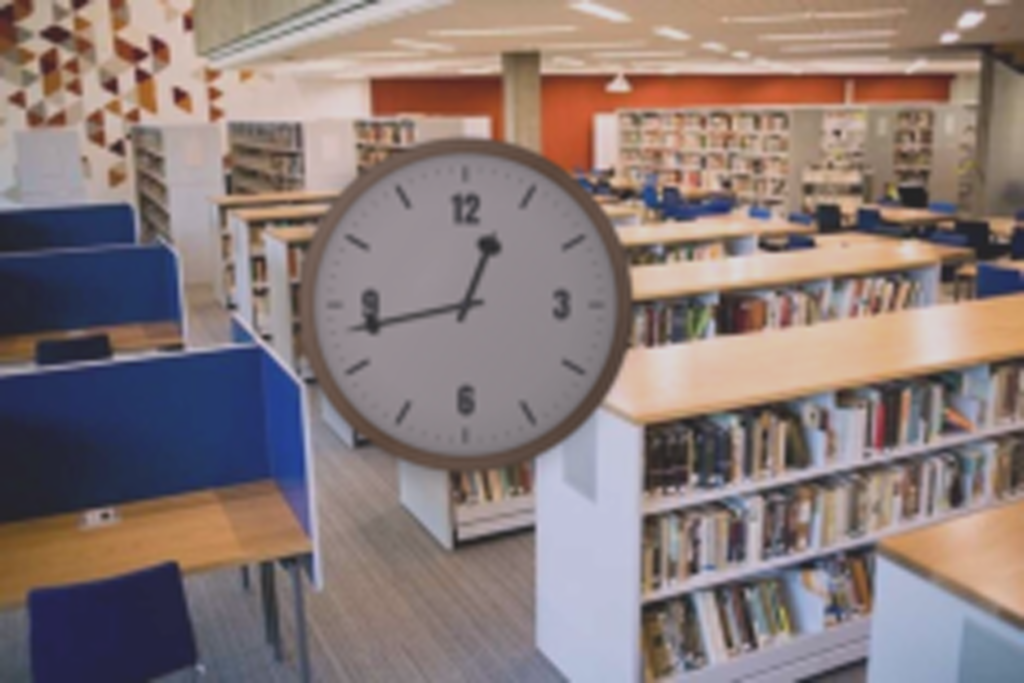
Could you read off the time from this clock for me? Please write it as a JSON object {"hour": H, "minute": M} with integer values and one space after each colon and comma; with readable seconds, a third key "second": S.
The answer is {"hour": 12, "minute": 43}
